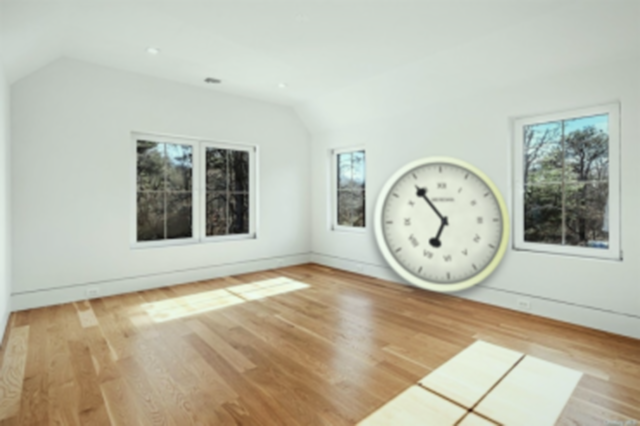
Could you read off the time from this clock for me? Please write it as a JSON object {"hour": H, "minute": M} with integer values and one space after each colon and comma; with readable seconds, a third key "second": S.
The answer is {"hour": 6, "minute": 54}
